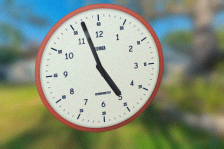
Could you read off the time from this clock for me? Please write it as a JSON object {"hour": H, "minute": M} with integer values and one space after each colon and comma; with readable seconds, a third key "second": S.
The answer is {"hour": 4, "minute": 57}
